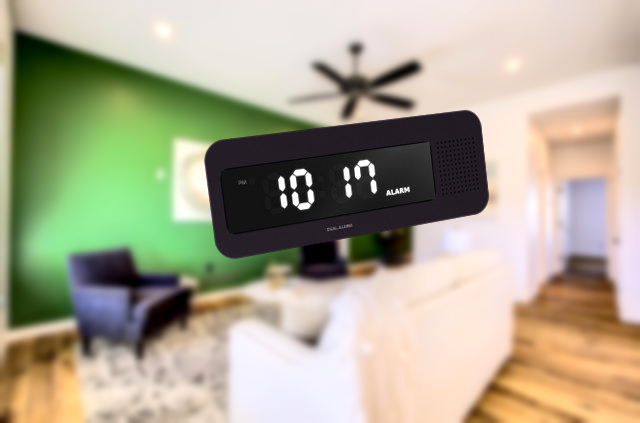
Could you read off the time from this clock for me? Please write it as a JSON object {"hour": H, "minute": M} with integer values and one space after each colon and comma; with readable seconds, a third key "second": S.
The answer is {"hour": 10, "minute": 17}
